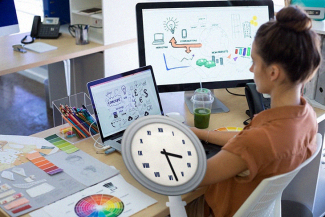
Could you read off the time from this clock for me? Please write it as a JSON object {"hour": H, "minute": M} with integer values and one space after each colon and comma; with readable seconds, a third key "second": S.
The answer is {"hour": 3, "minute": 28}
